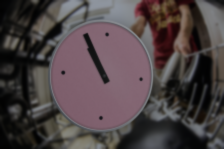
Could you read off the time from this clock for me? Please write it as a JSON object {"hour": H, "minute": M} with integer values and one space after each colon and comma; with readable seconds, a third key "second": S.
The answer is {"hour": 10, "minute": 55}
